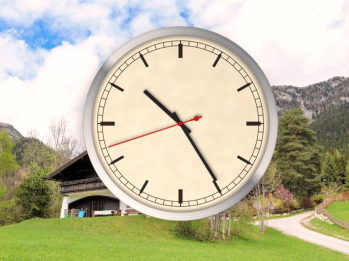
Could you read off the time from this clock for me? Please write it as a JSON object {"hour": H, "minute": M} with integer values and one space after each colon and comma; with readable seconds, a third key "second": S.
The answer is {"hour": 10, "minute": 24, "second": 42}
